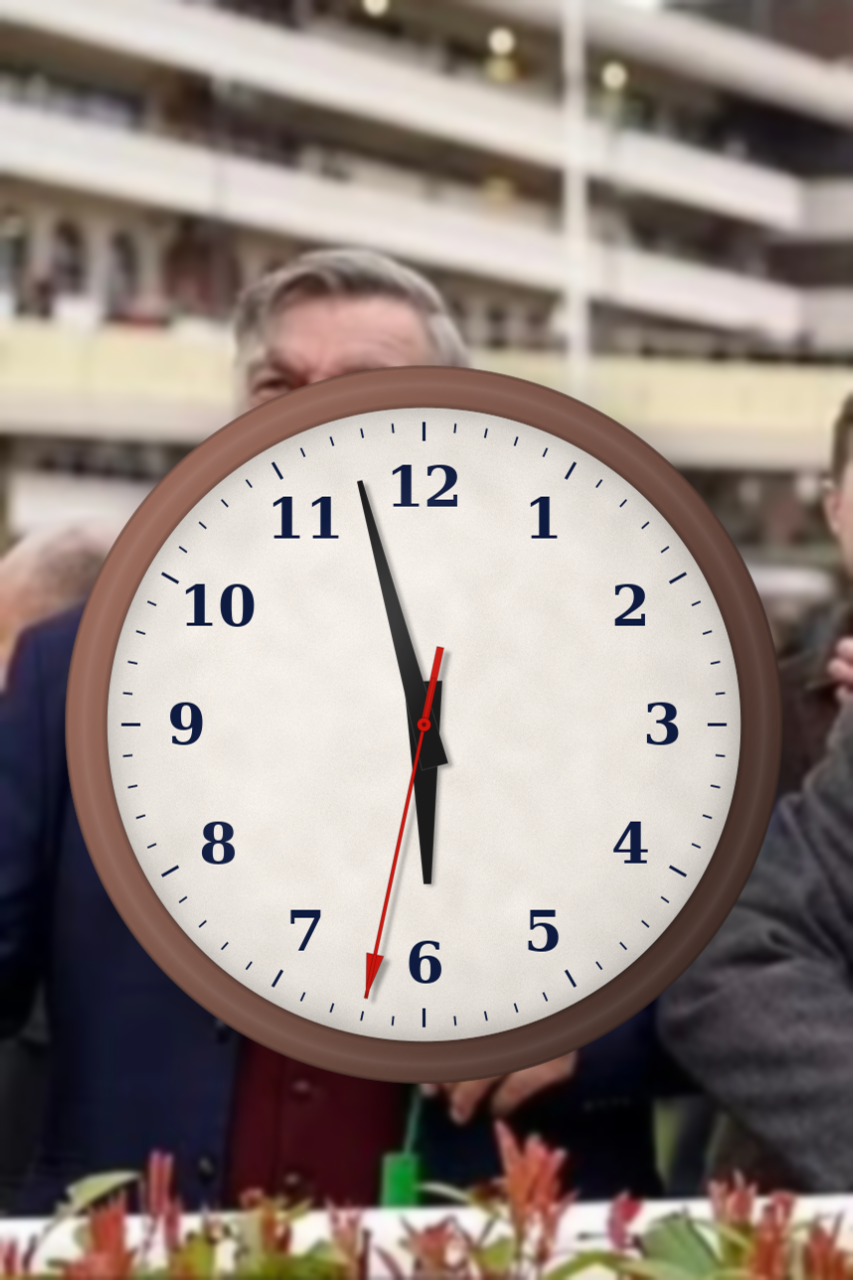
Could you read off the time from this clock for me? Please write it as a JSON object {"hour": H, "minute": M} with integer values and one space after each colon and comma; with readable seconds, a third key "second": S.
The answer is {"hour": 5, "minute": 57, "second": 32}
